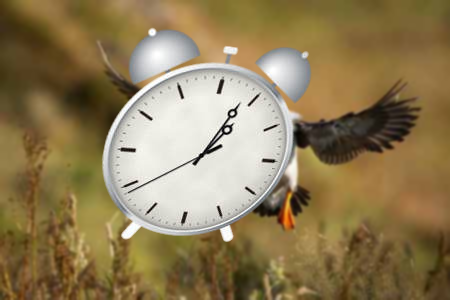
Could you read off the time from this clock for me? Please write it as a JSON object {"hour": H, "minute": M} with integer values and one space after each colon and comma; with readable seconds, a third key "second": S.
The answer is {"hour": 1, "minute": 3, "second": 39}
